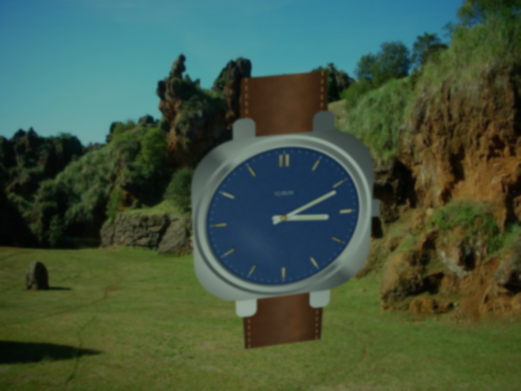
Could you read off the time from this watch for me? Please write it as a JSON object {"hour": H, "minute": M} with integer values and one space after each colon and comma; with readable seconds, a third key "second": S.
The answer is {"hour": 3, "minute": 11}
